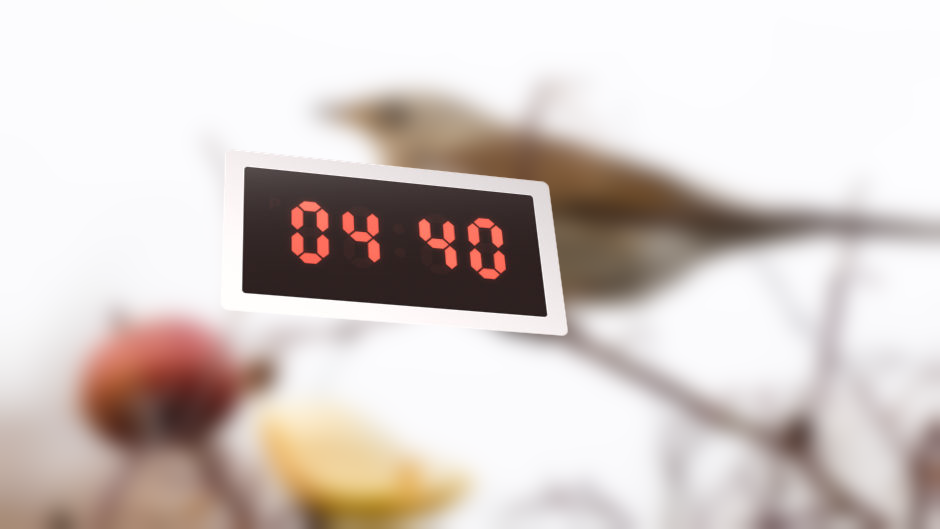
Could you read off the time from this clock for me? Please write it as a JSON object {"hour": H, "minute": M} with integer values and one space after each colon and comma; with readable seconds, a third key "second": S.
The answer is {"hour": 4, "minute": 40}
